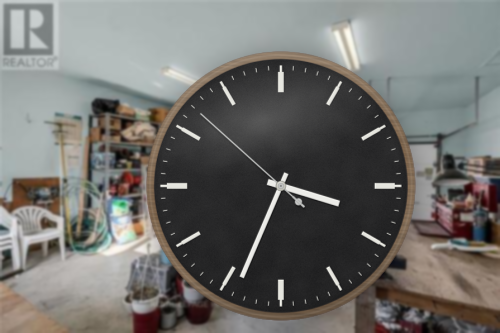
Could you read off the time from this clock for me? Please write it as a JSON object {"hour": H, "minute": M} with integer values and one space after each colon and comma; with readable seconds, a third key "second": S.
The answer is {"hour": 3, "minute": 33, "second": 52}
